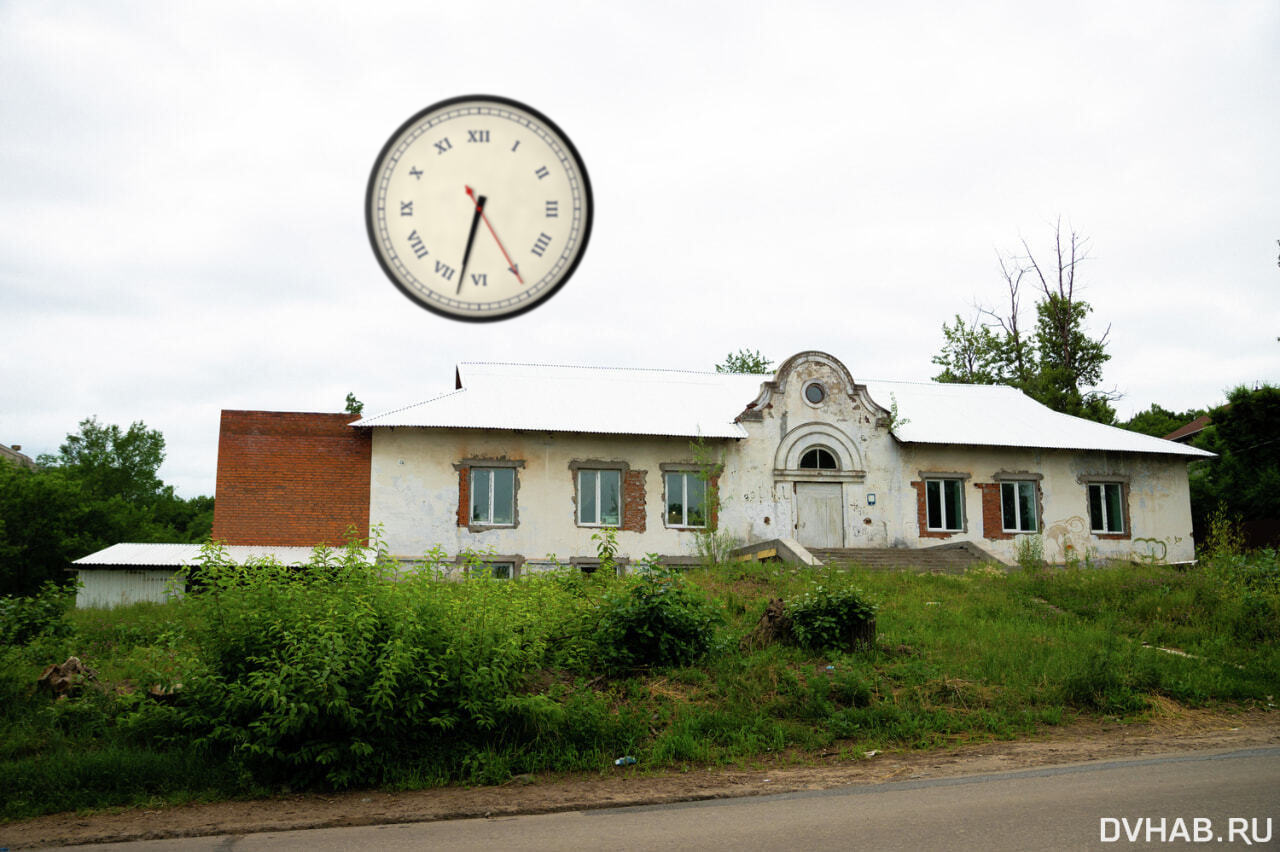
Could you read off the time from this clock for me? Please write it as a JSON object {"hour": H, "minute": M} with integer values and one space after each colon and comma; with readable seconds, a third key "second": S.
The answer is {"hour": 6, "minute": 32, "second": 25}
